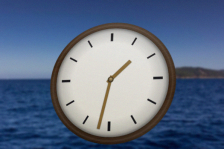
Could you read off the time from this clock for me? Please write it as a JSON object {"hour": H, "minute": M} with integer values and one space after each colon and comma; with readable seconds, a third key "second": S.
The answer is {"hour": 1, "minute": 32}
